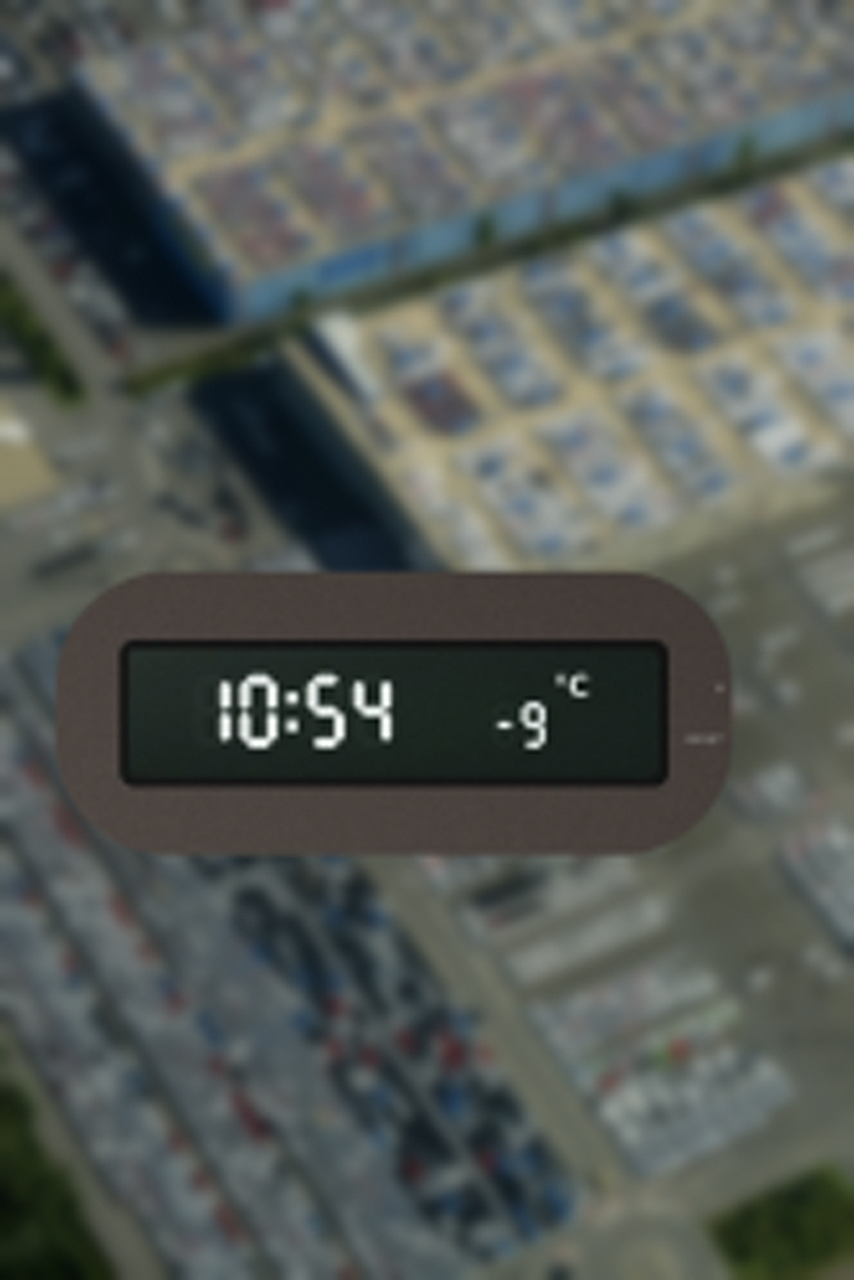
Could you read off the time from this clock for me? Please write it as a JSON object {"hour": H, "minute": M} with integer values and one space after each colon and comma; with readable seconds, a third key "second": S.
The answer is {"hour": 10, "minute": 54}
